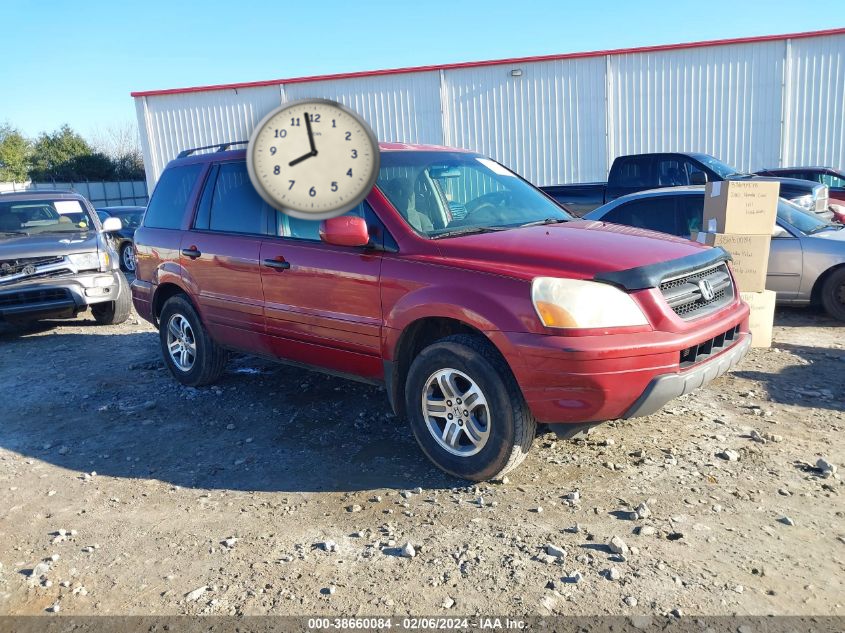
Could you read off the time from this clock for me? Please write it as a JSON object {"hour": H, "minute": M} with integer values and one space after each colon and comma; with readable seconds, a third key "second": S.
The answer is {"hour": 7, "minute": 58}
